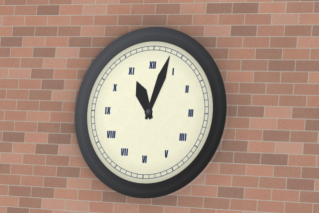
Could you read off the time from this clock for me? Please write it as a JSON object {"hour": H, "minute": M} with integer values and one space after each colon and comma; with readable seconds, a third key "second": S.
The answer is {"hour": 11, "minute": 3}
